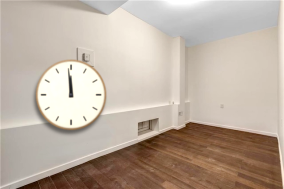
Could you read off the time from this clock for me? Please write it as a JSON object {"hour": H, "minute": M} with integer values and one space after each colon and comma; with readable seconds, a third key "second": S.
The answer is {"hour": 11, "minute": 59}
